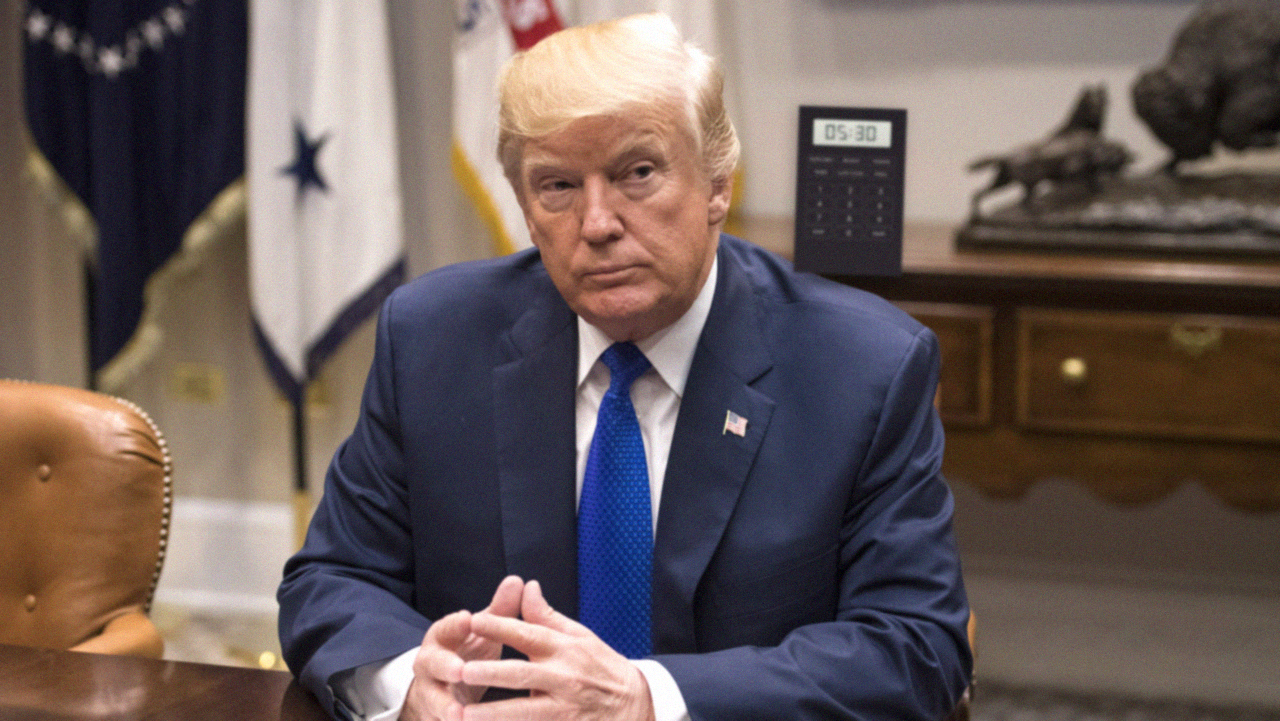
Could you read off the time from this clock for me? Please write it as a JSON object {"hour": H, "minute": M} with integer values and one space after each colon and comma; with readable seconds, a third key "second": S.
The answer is {"hour": 5, "minute": 30}
